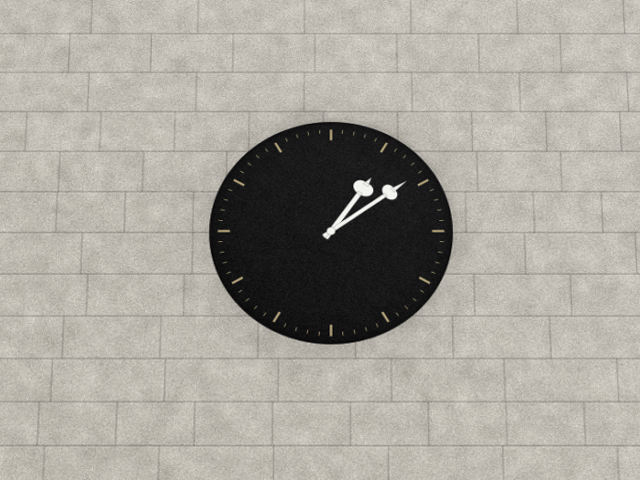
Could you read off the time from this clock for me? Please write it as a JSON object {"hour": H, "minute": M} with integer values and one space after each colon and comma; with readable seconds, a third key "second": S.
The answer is {"hour": 1, "minute": 9}
